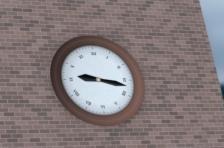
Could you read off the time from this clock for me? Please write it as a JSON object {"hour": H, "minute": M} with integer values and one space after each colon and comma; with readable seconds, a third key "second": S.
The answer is {"hour": 9, "minute": 17}
